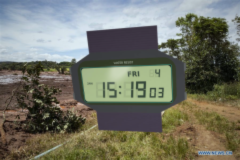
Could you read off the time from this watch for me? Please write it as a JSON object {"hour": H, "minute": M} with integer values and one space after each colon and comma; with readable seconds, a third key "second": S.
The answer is {"hour": 15, "minute": 19, "second": 3}
